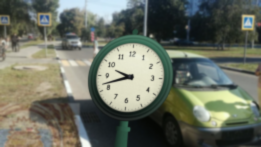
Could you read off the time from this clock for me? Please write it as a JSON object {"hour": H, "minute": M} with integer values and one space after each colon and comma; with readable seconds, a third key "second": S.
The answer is {"hour": 9, "minute": 42}
